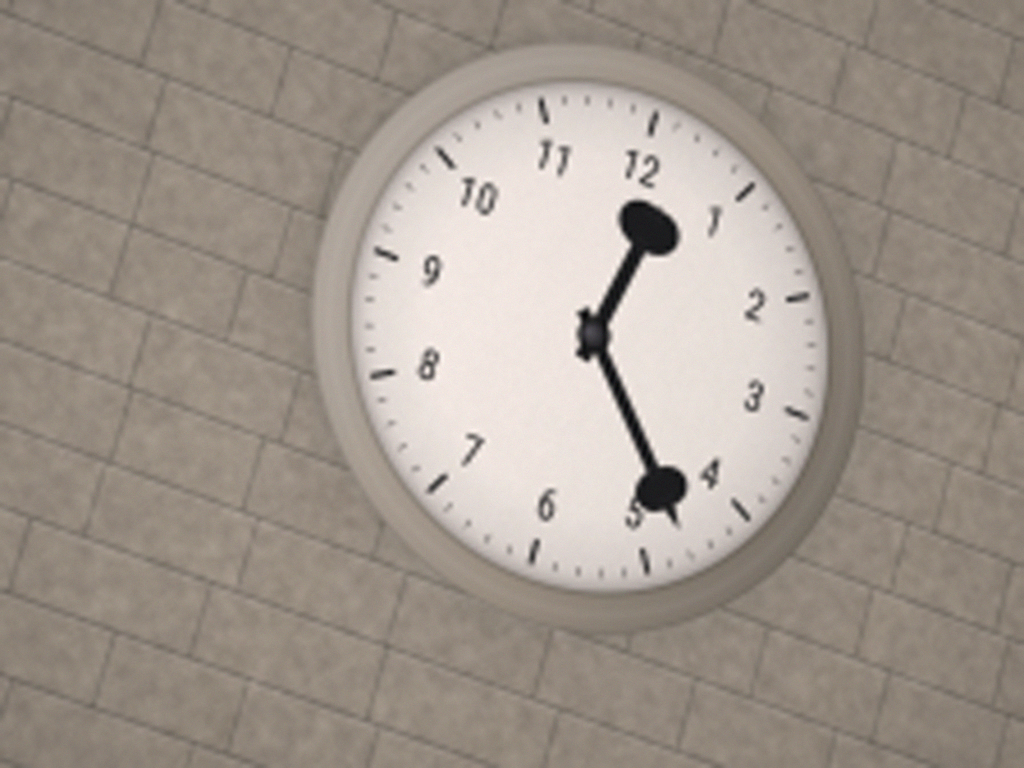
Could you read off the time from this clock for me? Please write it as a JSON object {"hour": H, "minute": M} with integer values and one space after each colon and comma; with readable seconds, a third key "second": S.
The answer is {"hour": 12, "minute": 23}
